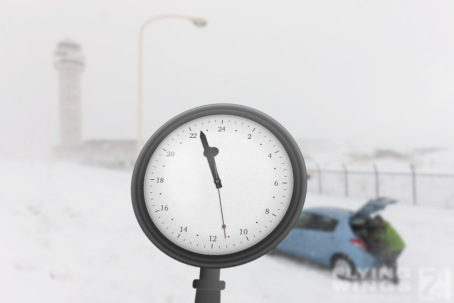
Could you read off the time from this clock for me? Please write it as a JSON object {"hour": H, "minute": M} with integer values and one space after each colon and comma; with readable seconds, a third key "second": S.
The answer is {"hour": 22, "minute": 56, "second": 28}
